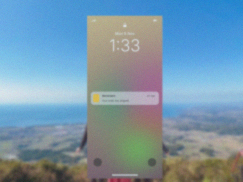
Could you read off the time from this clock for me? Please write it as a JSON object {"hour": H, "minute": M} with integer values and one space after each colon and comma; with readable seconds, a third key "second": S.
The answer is {"hour": 1, "minute": 33}
